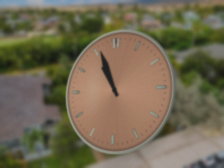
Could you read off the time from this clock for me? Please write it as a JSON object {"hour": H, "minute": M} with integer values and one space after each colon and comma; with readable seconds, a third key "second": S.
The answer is {"hour": 10, "minute": 56}
